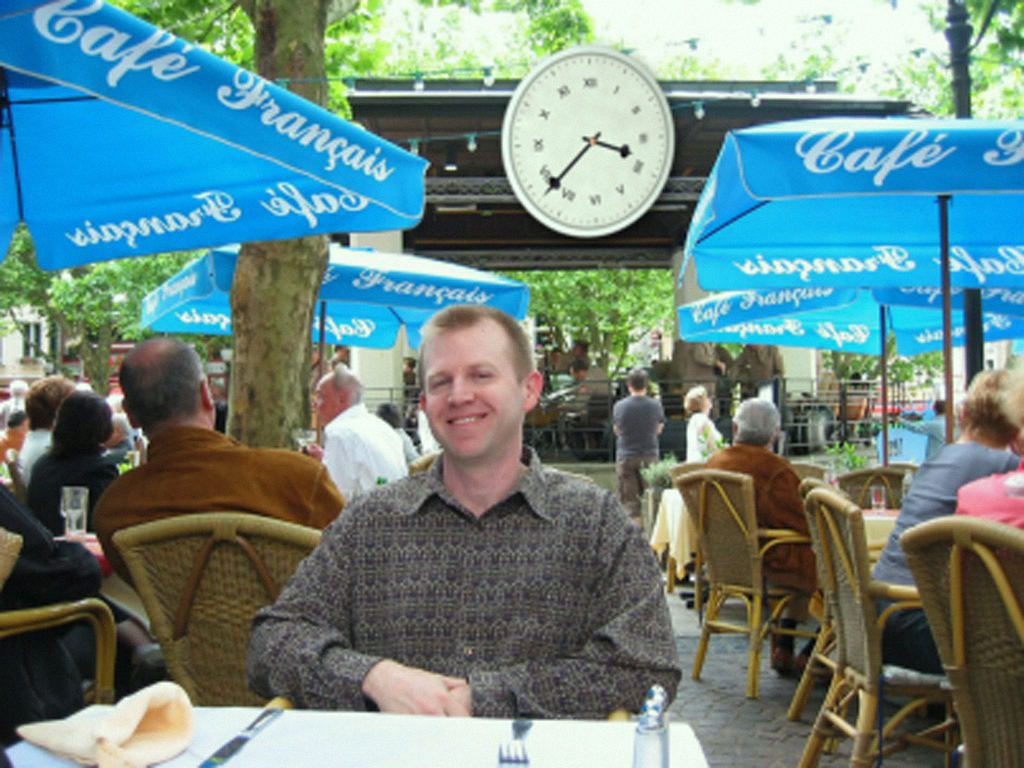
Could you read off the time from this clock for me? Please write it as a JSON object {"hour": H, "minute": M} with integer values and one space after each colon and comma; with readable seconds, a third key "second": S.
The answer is {"hour": 3, "minute": 38}
